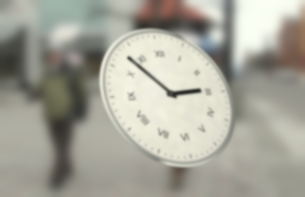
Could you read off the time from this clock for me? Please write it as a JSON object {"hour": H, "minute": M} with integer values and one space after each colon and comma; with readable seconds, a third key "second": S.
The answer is {"hour": 2, "minute": 53}
